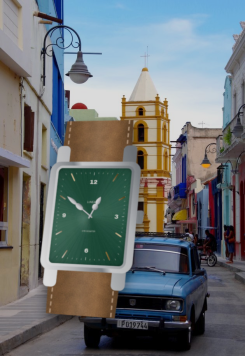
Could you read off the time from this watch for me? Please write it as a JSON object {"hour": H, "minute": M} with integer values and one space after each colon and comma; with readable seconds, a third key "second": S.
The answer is {"hour": 12, "minute": 51}
